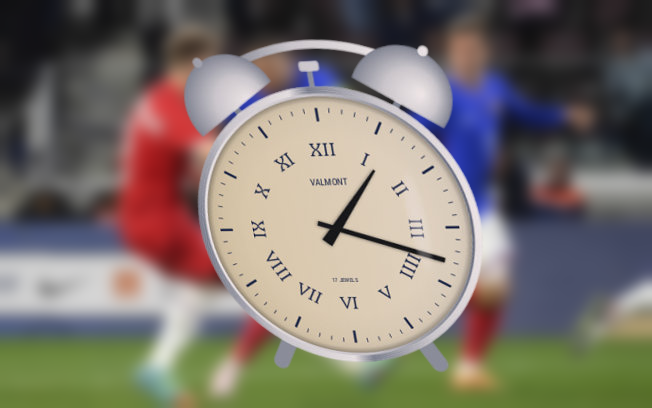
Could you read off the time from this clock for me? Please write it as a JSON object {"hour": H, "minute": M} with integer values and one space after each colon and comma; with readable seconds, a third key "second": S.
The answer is {"hour": 1, "minute": 18}
